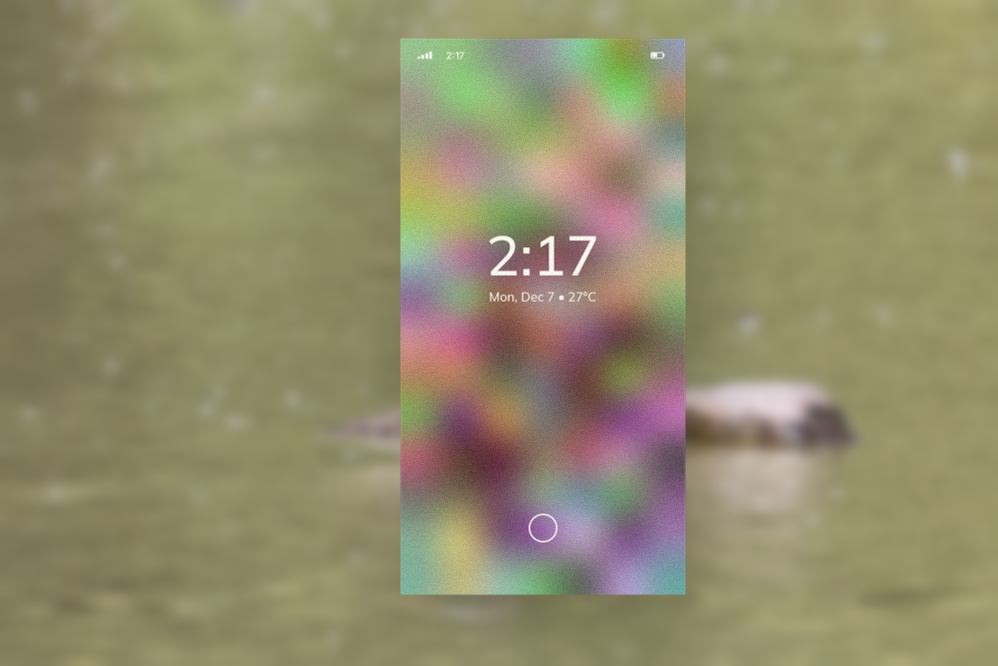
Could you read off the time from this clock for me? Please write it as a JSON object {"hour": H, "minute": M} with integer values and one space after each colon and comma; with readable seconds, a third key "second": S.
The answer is {"hour": 2, "minute": 17}
